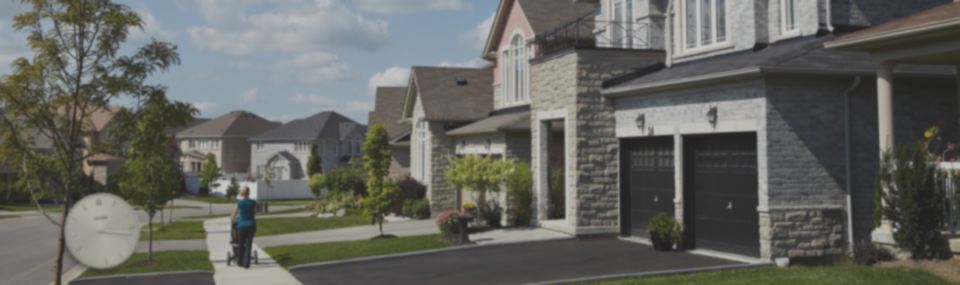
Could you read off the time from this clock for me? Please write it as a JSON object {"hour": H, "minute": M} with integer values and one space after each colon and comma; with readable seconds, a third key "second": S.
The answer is {"hour": 3, "minute": 17}
